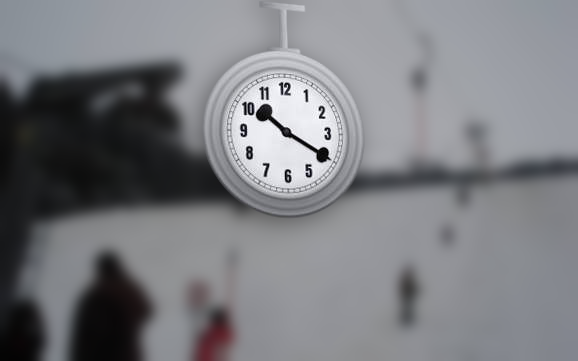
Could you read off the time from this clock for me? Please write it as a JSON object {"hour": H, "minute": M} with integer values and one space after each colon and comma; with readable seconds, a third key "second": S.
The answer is {"hour": 10, "minute": 20}
